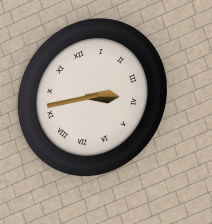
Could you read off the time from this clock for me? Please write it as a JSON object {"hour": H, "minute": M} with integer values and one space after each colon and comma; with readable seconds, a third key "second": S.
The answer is {"hour": 3, "minute": 47}
